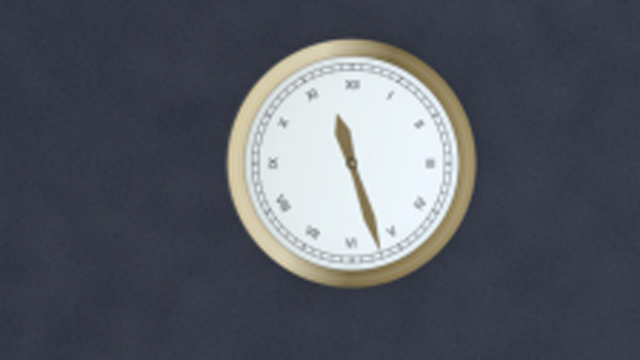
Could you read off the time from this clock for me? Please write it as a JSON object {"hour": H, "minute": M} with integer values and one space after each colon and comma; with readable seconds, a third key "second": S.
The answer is {"hour": 11, "minute": 27}
